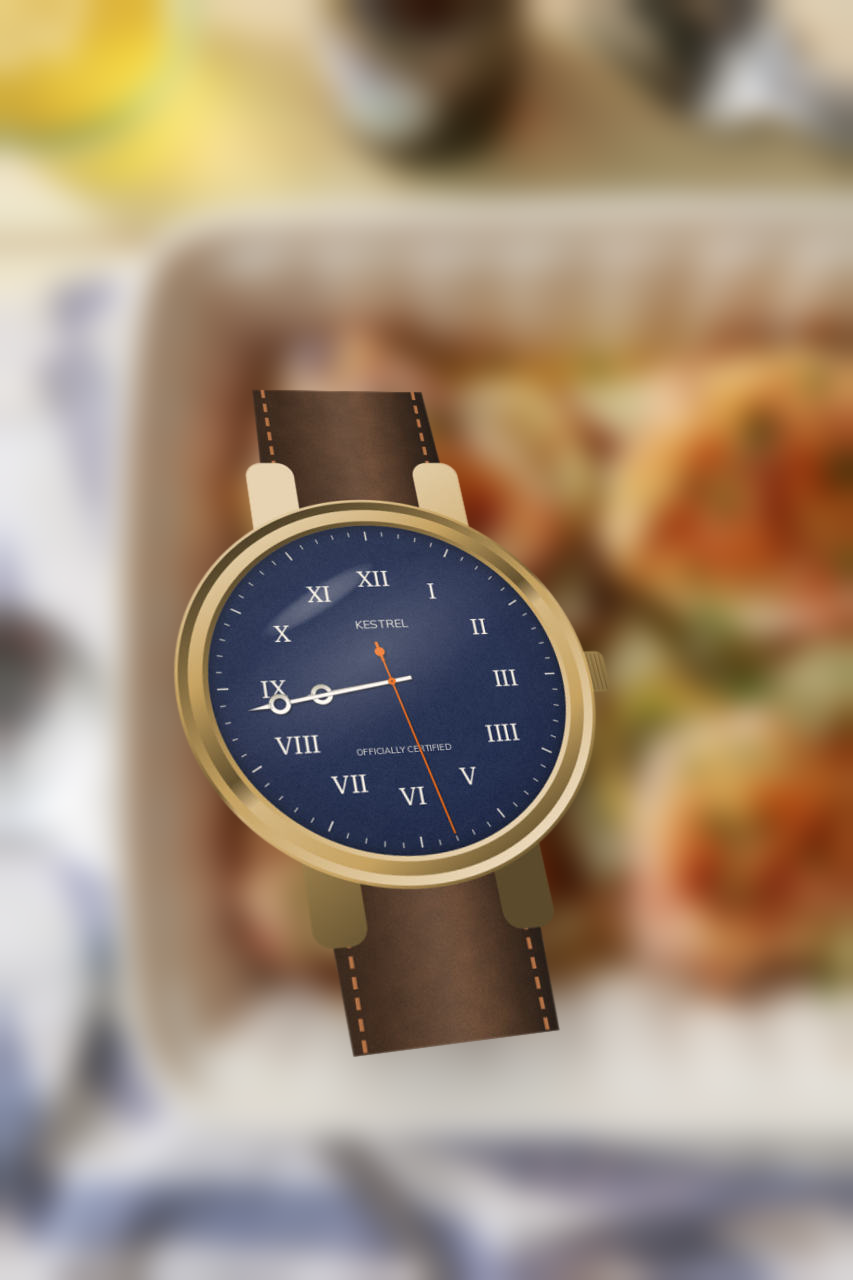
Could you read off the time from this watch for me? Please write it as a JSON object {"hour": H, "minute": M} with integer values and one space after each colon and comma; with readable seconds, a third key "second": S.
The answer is {"hour": 8, "minute": 43, "second": 28}
